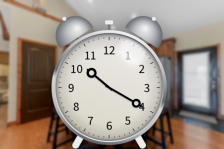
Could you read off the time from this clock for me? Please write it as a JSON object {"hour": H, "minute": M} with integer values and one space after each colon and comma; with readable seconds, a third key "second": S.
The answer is {"hour": 10, "minute": 20}
